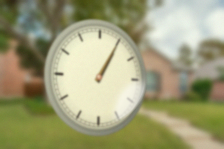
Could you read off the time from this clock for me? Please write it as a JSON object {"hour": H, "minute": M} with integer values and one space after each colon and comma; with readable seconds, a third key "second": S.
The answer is {"hour": 1, "minute": 5}
